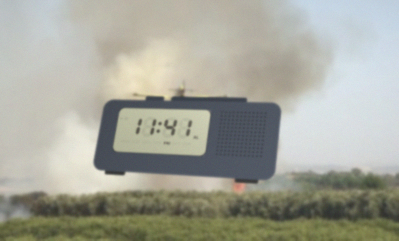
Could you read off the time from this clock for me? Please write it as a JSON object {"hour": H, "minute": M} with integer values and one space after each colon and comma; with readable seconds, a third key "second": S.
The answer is {"hour": 11, "minute": 41}
